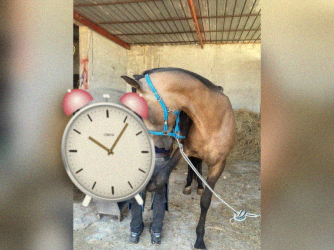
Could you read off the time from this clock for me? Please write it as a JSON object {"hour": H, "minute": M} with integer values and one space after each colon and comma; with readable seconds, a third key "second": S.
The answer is {"hour": 10, "minute": 6}
